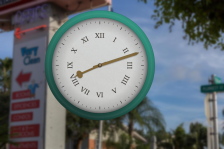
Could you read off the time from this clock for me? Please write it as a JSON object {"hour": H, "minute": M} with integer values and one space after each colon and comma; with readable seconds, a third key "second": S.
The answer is {"hour": 8, "minute": 12}
